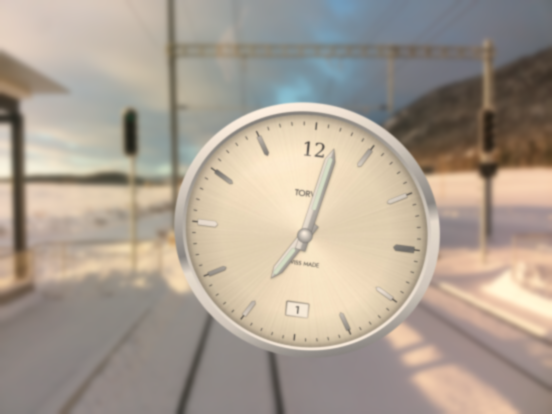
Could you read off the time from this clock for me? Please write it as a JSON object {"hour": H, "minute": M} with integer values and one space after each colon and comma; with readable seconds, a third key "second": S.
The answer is {"hour": 7, "minute": 2}
